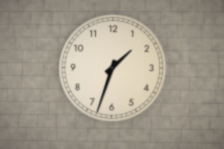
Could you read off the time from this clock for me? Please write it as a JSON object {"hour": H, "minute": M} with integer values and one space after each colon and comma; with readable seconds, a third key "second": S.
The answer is {"hour": 1, "minute": 33}
